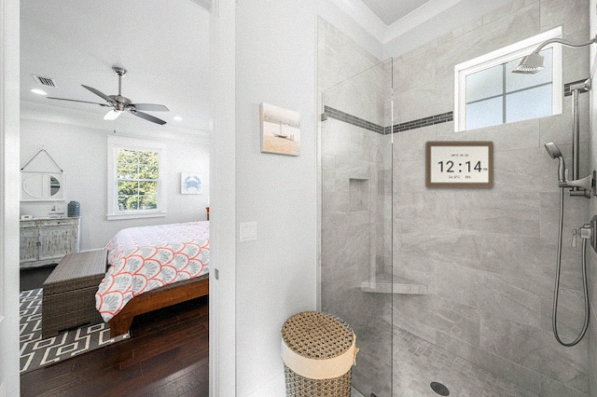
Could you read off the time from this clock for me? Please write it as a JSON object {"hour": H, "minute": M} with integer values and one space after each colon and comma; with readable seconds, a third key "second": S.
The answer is {"hour": 12, "minute": 14}
